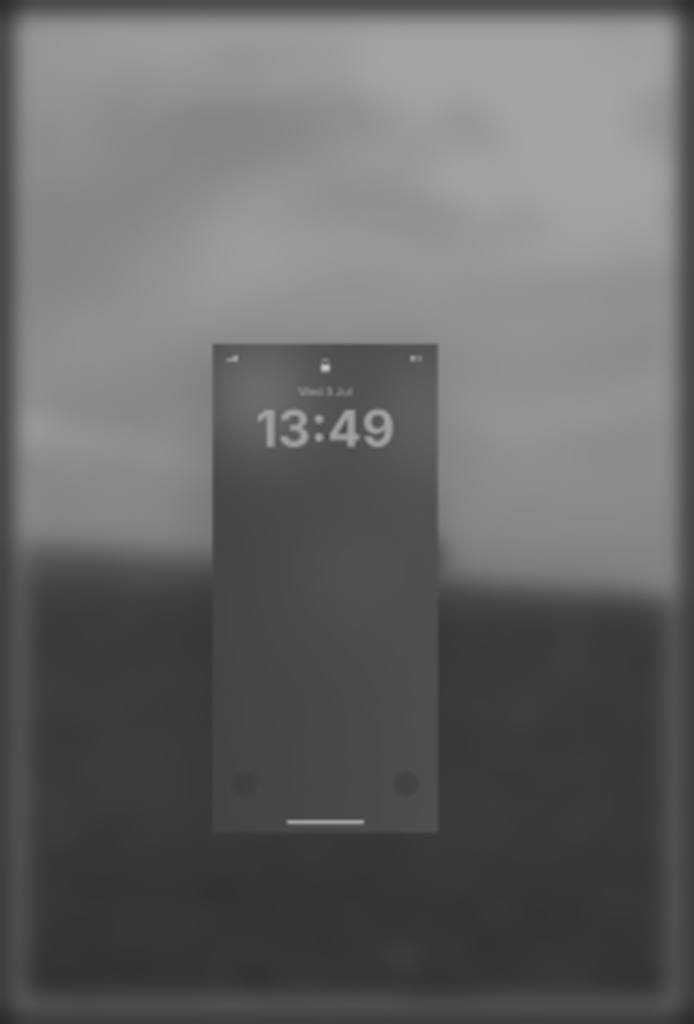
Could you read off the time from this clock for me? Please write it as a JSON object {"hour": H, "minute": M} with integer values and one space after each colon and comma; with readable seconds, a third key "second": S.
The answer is {"hour": 13, "minute": 49}
